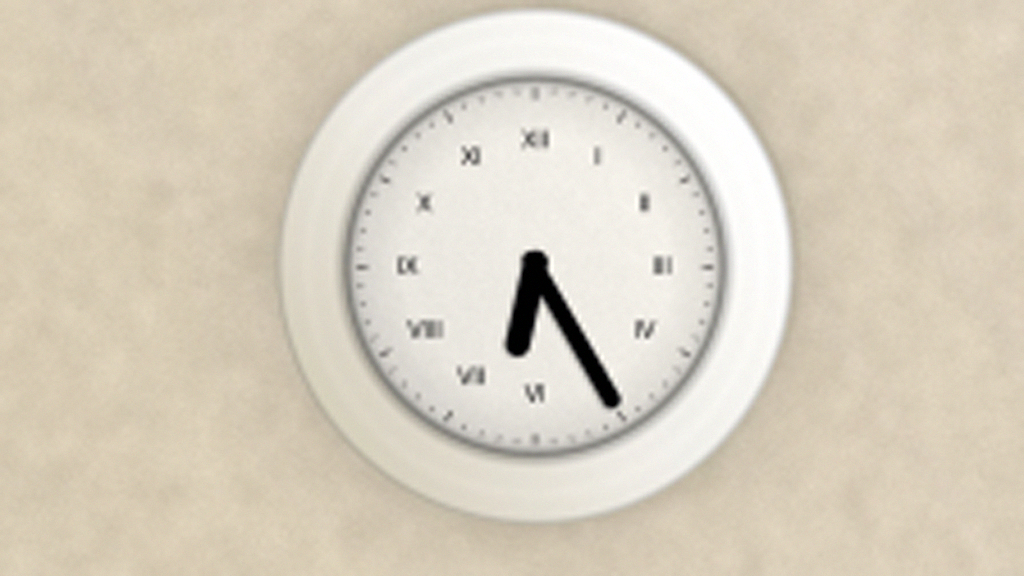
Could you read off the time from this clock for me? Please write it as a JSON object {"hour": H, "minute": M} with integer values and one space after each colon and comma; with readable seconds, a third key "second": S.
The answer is {"hour": 6, "minute": 25}
